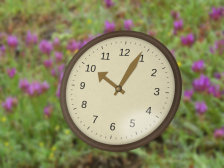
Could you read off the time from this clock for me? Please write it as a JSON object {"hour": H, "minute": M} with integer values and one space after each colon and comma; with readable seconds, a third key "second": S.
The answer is {"hour": 10, "minute": 4}
